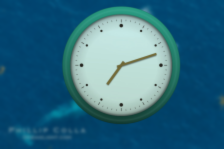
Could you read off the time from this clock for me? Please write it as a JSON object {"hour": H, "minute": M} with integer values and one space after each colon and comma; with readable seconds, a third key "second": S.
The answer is {"hour": 7, "minute": 12}
